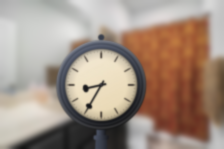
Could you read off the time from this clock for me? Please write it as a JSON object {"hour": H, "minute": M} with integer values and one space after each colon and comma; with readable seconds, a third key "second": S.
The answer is {"hour": 8, "minute": 35}
